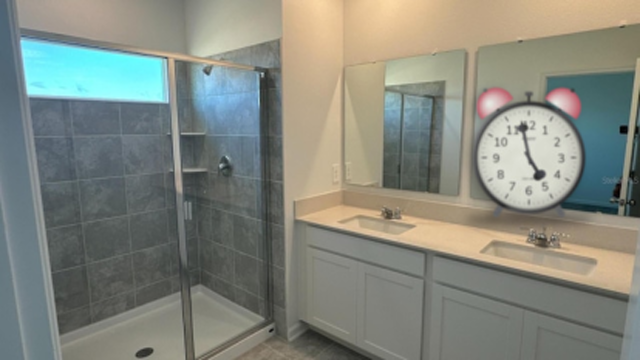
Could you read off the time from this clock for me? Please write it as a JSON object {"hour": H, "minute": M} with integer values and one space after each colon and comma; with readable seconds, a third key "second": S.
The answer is {"hour": 4, "minute": 58}
